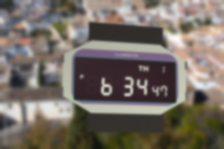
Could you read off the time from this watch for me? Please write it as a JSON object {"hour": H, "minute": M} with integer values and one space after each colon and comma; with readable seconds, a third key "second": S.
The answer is {"hour": 6, "minute": 34, "second": 47}
